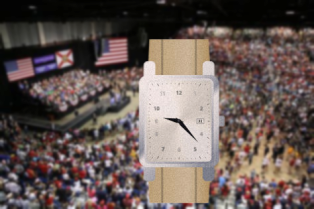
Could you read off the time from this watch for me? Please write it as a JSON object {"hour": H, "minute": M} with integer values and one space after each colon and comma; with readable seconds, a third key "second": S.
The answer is {"hour": 9, "minute": 23}
